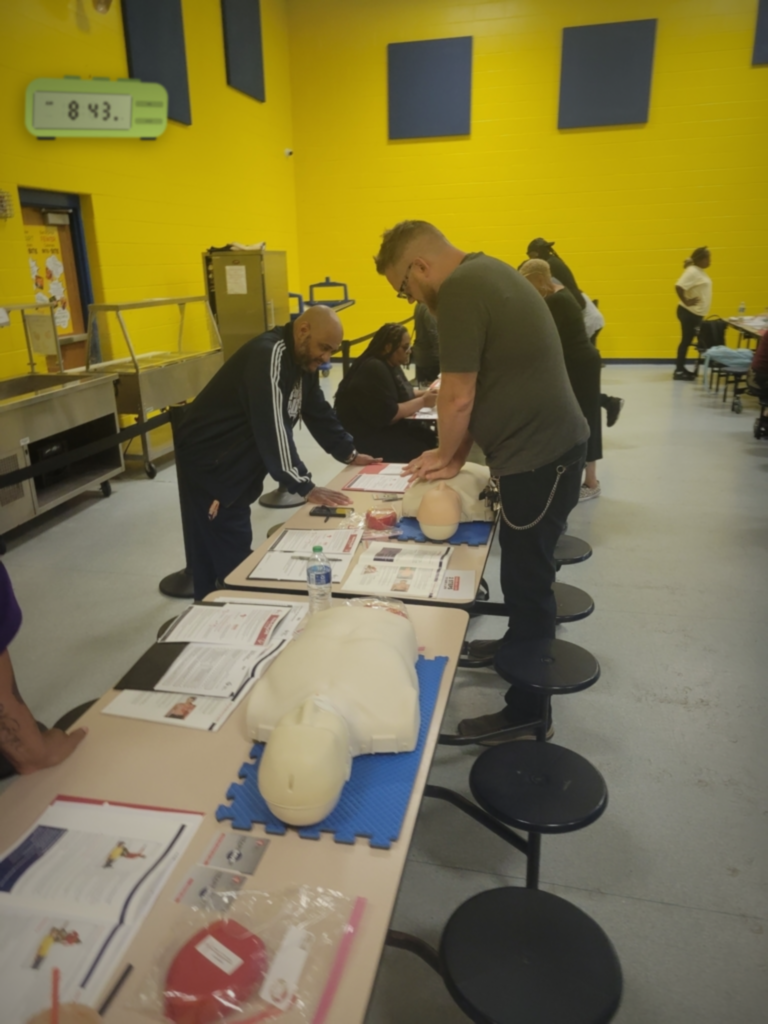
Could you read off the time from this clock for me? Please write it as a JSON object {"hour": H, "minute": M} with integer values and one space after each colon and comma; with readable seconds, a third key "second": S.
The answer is {"hour": 8, "minute": 43}
